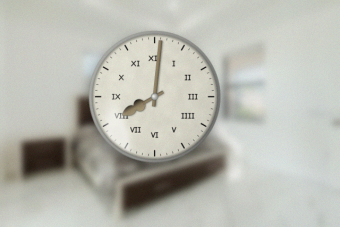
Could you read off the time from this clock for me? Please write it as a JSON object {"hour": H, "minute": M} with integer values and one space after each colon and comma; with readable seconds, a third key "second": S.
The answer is {"hour": 8, "minute": 1}
